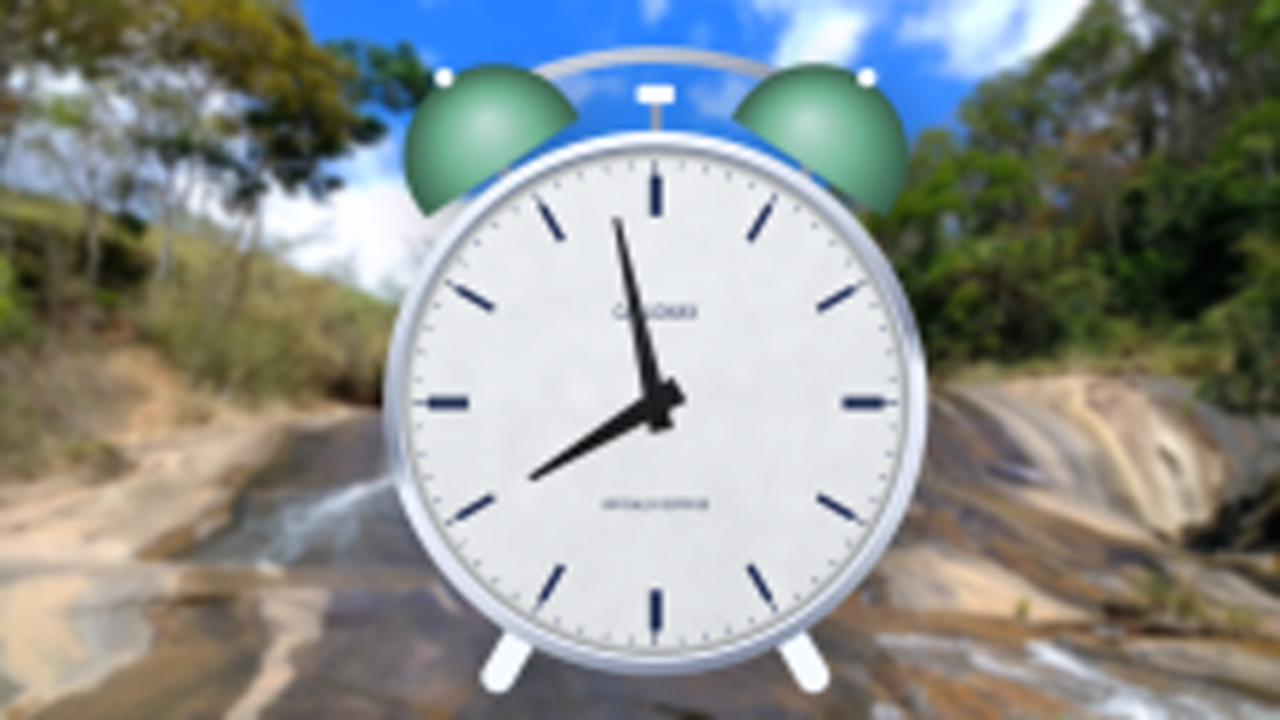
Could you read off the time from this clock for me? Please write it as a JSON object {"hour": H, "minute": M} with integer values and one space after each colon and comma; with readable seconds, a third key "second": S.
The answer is {"hour": 7, "minute": 58}
